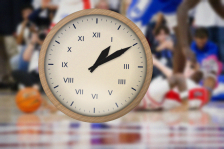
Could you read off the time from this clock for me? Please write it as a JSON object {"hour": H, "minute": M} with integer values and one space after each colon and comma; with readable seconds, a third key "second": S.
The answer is {"hour": 1, "minute": 10}
